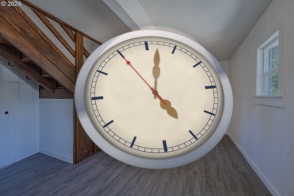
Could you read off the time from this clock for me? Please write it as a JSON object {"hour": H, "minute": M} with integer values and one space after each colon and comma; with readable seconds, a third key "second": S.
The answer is {"hour": 5, "minute": 1, "second": 55}
